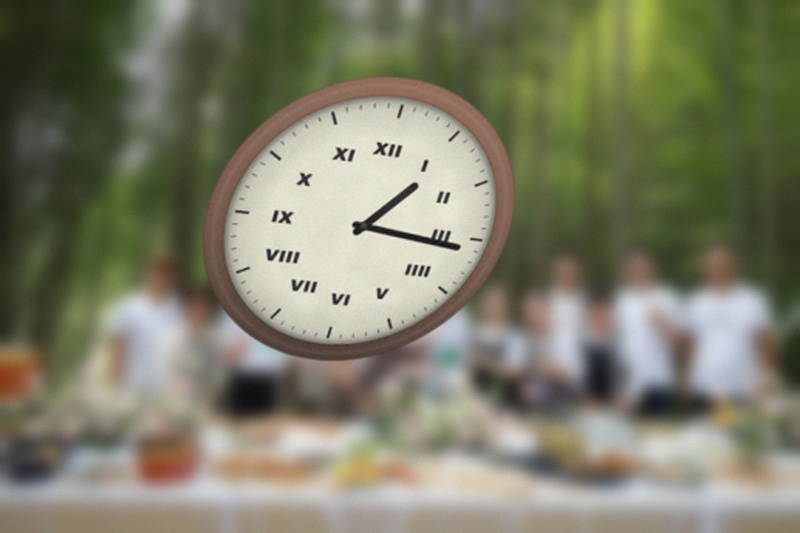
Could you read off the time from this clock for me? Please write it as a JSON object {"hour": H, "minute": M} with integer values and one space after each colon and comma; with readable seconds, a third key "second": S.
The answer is {"hour": 1, "minute": 16}
